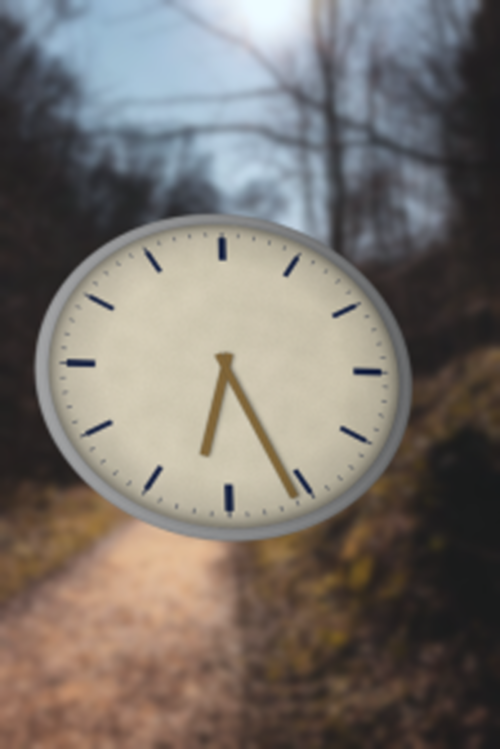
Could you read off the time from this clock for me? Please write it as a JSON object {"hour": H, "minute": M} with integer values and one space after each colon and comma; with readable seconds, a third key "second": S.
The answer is {"hour": 6, "minute": 26}
